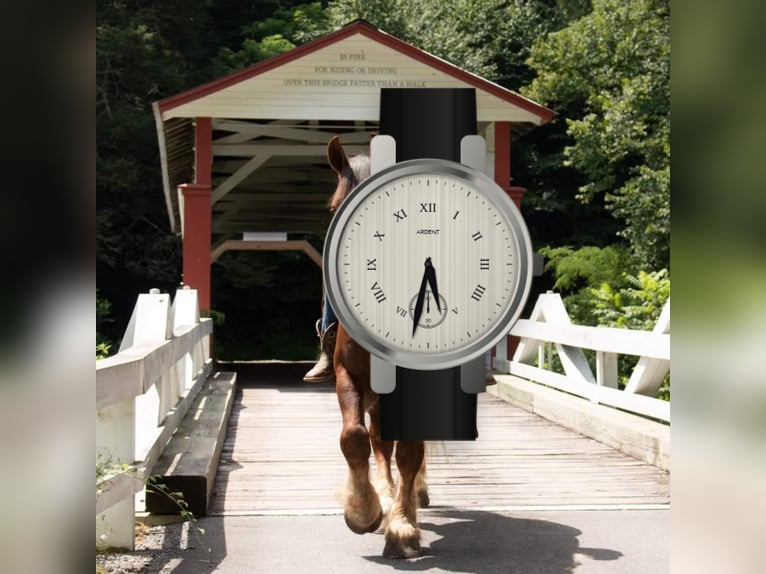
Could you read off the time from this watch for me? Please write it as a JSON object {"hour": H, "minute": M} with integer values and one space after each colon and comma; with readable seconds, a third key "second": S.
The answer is {"hour": 5, "minute": 32}
